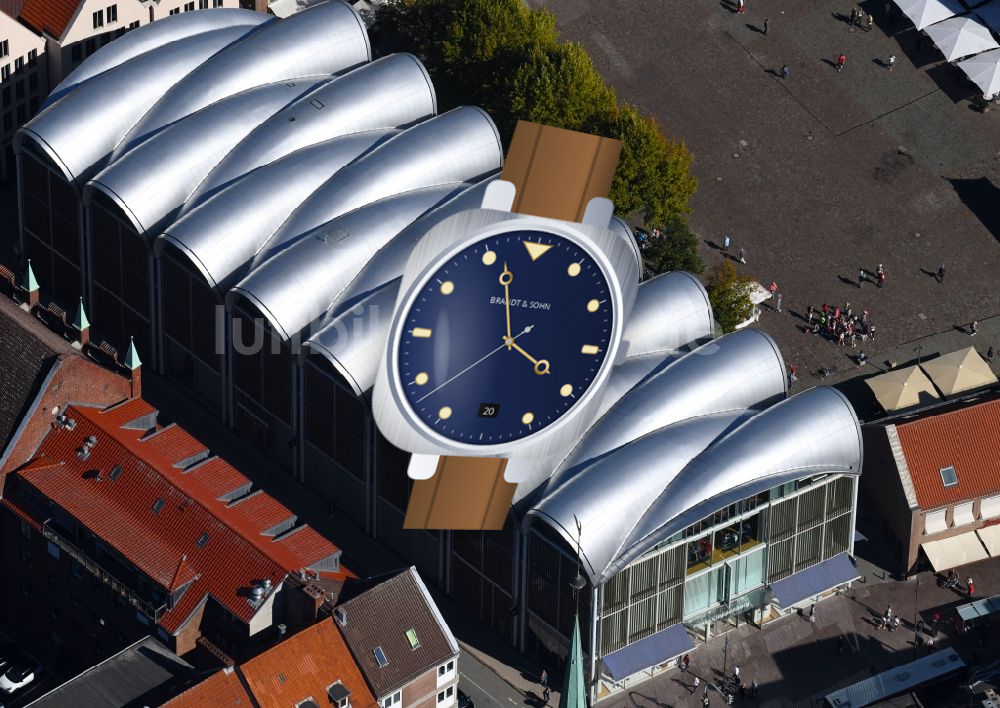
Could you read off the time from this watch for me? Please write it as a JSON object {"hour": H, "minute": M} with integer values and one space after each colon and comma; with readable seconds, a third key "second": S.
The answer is {"hour": 3, "minute": 56, "second": 38}
